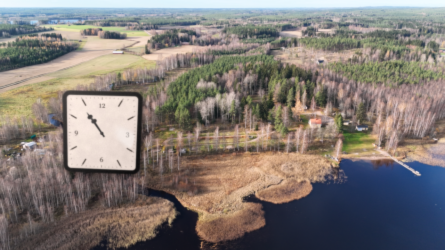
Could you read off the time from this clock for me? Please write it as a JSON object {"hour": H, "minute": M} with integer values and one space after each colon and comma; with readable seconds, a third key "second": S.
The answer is {"hour": 10, "minute": 54}
